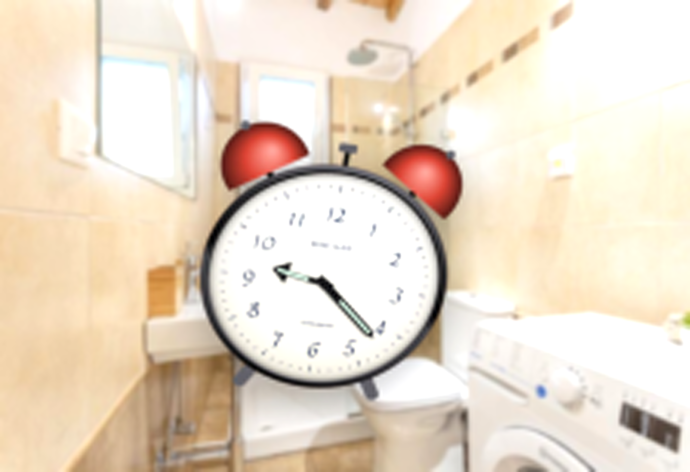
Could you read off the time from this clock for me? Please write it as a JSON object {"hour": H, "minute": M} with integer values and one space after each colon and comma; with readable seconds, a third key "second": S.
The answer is {"hour": 9, "minute": 22}
